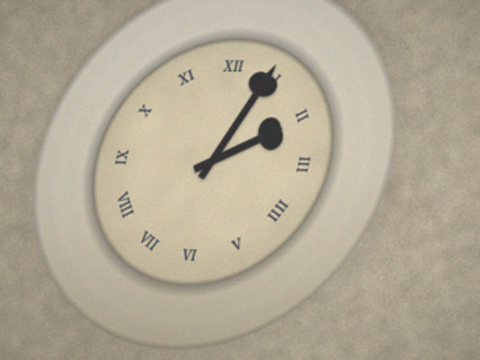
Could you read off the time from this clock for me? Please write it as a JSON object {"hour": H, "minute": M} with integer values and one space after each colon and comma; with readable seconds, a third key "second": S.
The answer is {"hour": 2, "minute": 4}
